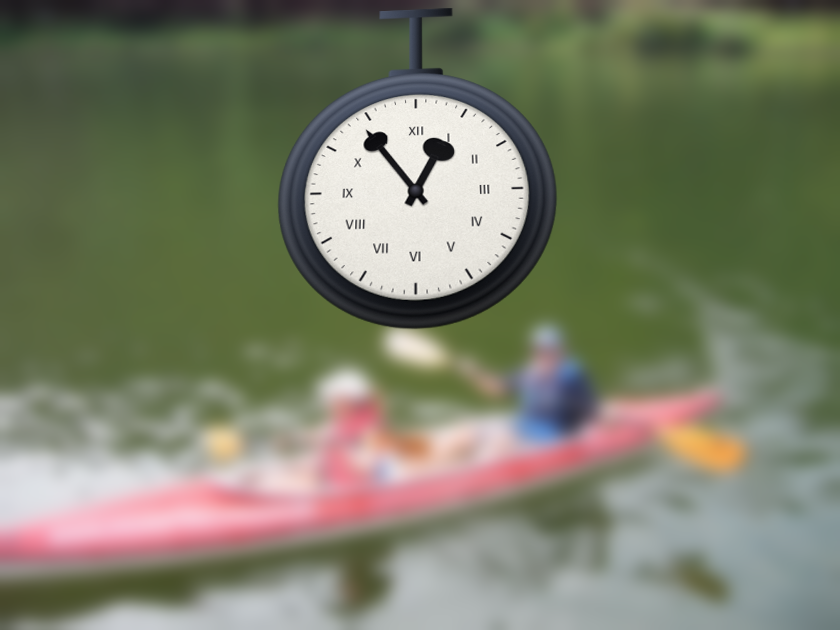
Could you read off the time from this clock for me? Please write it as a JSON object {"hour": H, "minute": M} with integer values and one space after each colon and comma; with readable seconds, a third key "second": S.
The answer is {"hour": 12, "minute": 54}
